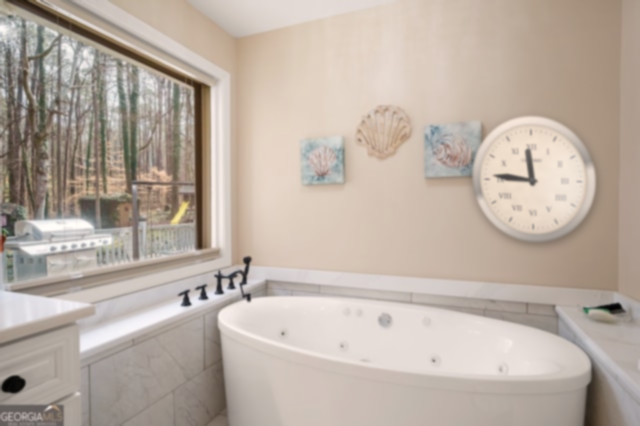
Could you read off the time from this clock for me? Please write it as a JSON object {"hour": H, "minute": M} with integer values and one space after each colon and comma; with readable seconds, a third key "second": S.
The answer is {"hour": 11, "minute": 46}
